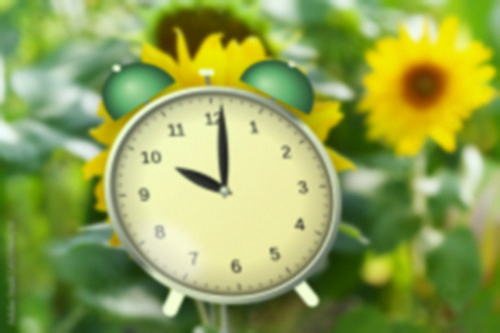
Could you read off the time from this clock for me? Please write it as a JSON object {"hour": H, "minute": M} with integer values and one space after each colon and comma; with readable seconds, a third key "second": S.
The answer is {"hour": 10, "minute": 1}
